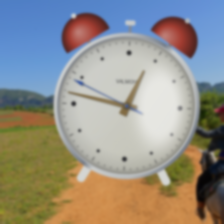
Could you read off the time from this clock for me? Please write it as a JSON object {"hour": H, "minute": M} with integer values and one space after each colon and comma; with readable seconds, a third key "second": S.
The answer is {"hour": 12, "minute": 46, "second": 49}
